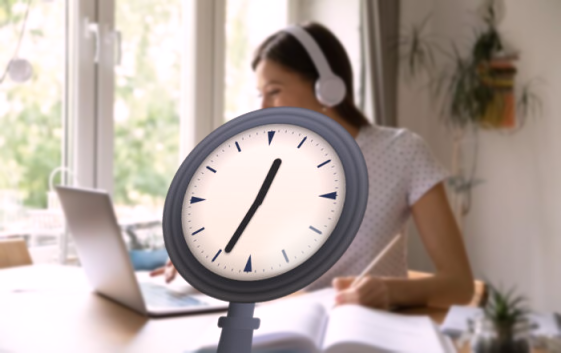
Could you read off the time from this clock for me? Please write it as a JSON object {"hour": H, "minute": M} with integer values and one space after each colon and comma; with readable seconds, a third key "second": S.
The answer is {"hour": 12, "minute": 34}
